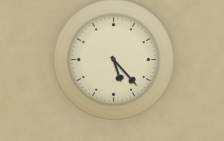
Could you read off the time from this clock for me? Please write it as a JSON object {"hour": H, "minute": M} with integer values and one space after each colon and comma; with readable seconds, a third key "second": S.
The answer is {"hour": 5, "minute": 23}
